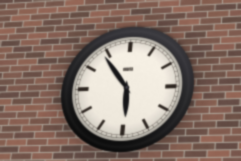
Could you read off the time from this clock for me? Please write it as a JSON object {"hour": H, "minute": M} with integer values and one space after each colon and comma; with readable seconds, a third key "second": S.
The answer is {"hour": 5, "minute": 54}
